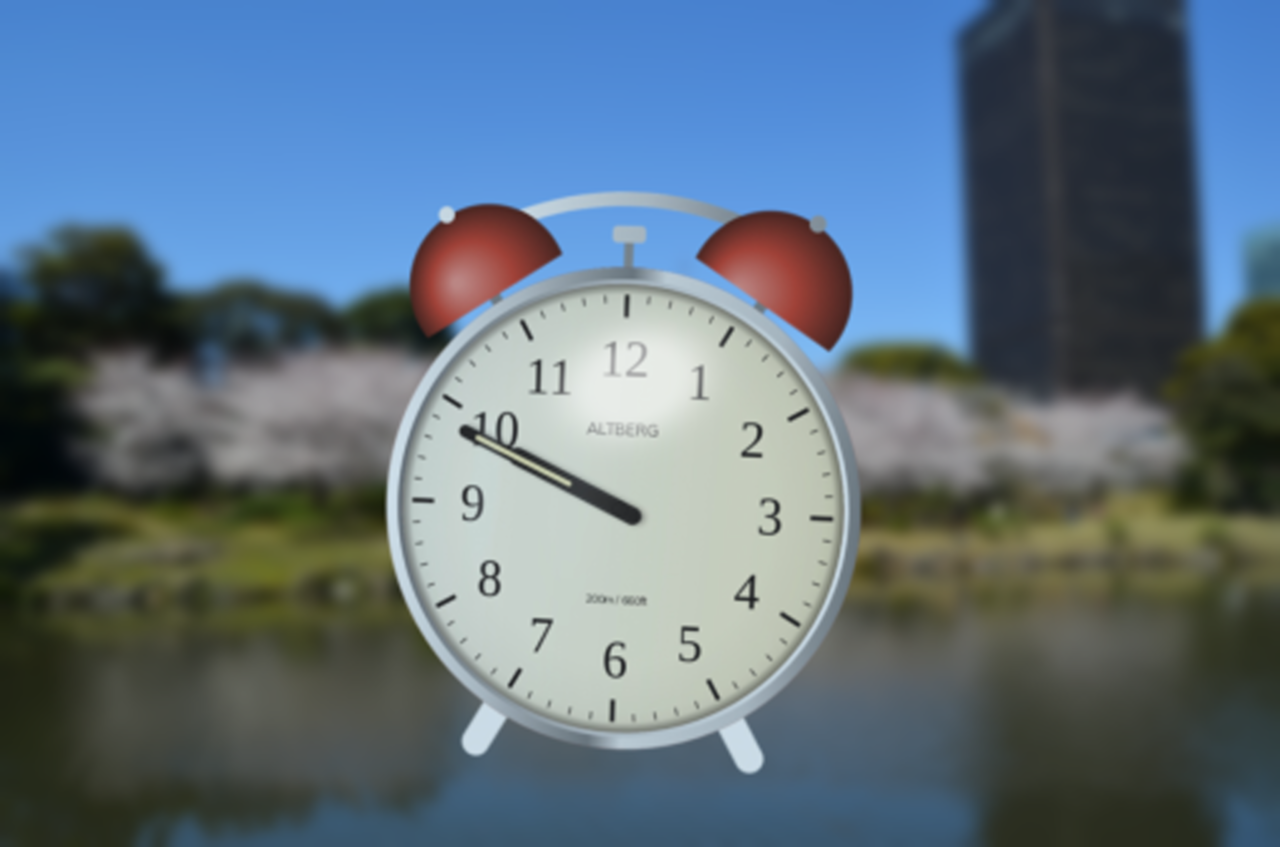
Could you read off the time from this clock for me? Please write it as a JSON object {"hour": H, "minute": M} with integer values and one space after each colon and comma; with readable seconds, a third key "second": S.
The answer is {"hour": 9, "minute": 49}
